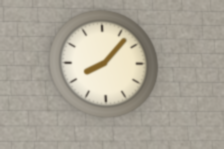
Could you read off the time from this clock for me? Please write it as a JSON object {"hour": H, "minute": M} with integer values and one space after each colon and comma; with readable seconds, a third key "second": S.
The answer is {"hour": 8, "minute": 7}
